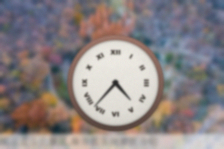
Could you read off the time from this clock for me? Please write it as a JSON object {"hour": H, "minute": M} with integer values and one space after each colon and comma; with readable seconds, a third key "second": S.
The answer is {"hour": 4, "minute": 37}
